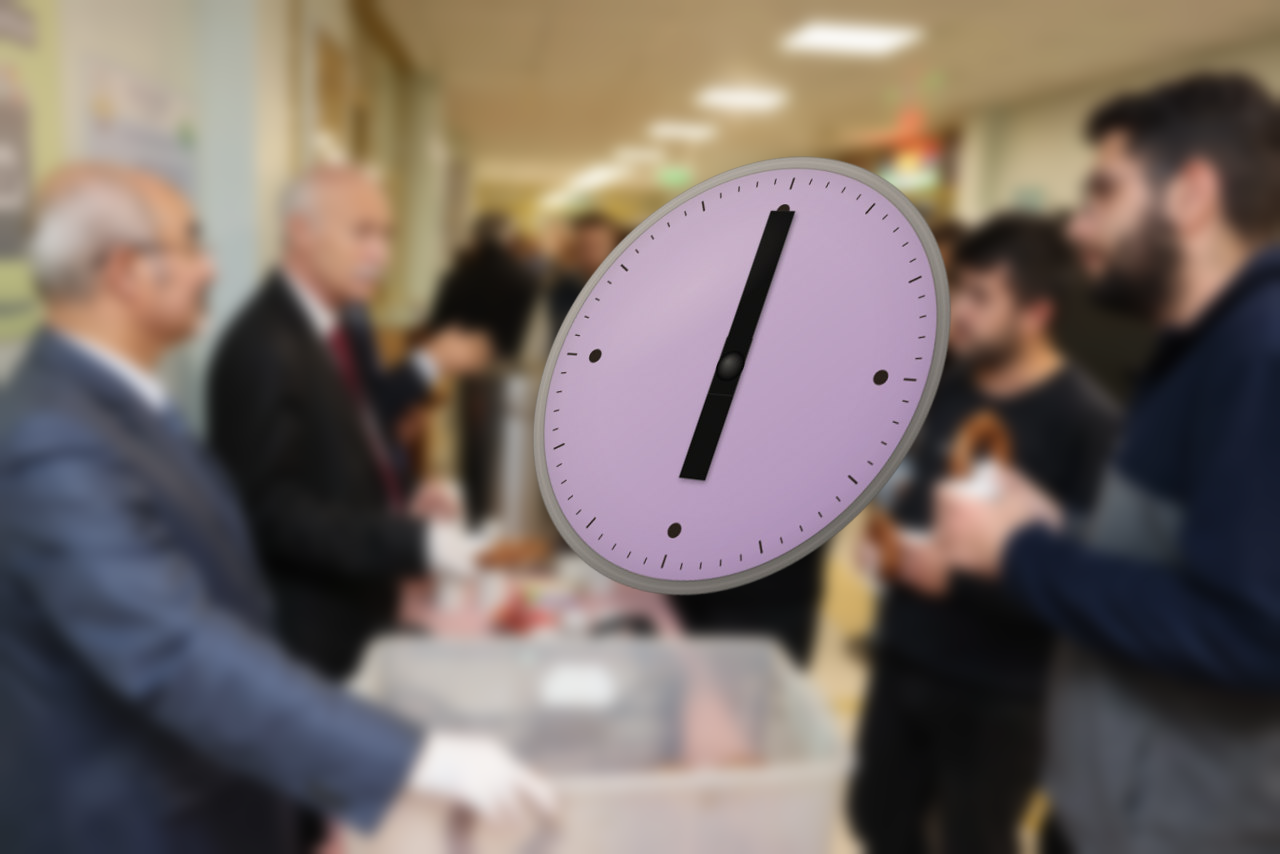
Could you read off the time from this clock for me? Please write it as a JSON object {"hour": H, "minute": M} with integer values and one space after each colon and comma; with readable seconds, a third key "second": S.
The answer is {"hour": 6, "minute": 0}
